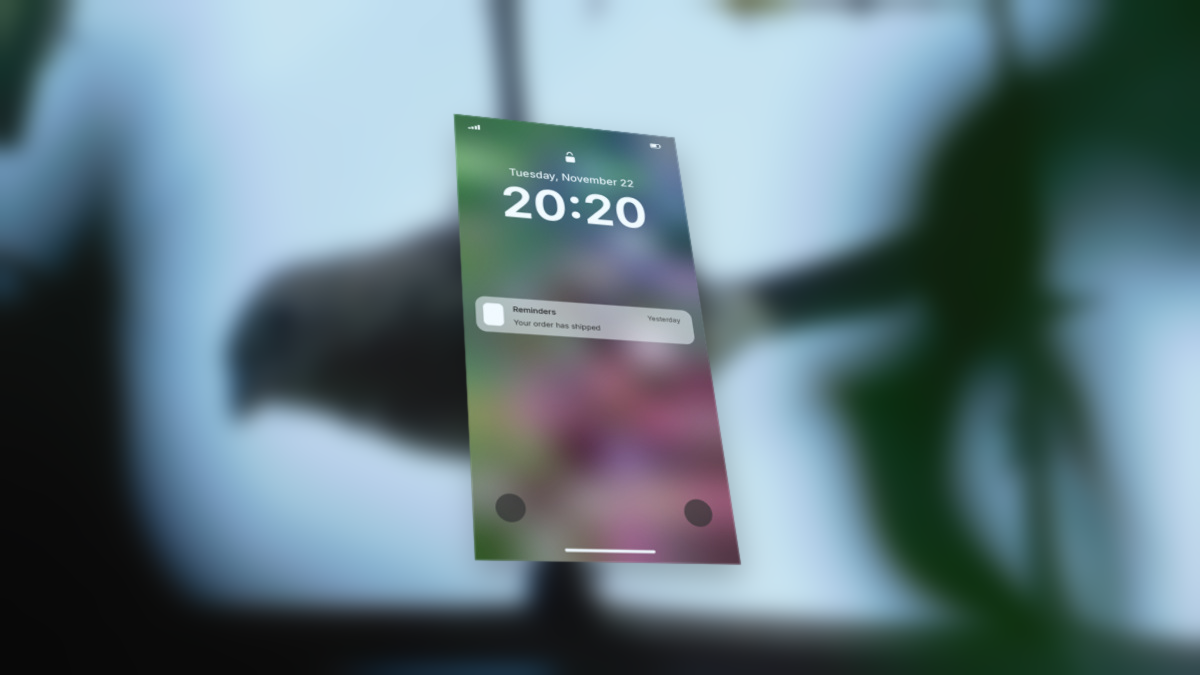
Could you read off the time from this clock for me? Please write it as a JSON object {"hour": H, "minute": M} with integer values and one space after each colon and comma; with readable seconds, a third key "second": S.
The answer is {"hour": 20, "minute": 20}
